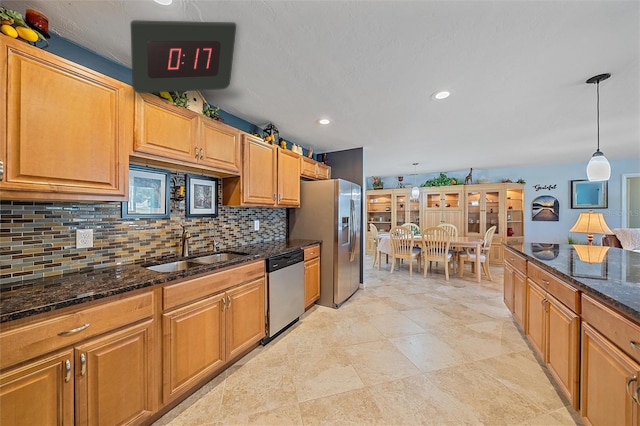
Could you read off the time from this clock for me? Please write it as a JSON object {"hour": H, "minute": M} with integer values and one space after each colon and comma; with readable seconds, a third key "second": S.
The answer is {"hour": 0, "minute": 17}
